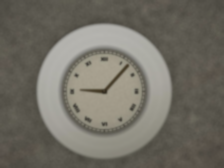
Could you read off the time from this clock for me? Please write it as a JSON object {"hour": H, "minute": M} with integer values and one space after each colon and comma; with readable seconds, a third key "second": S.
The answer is {"hour": 9, "minute": 7}
